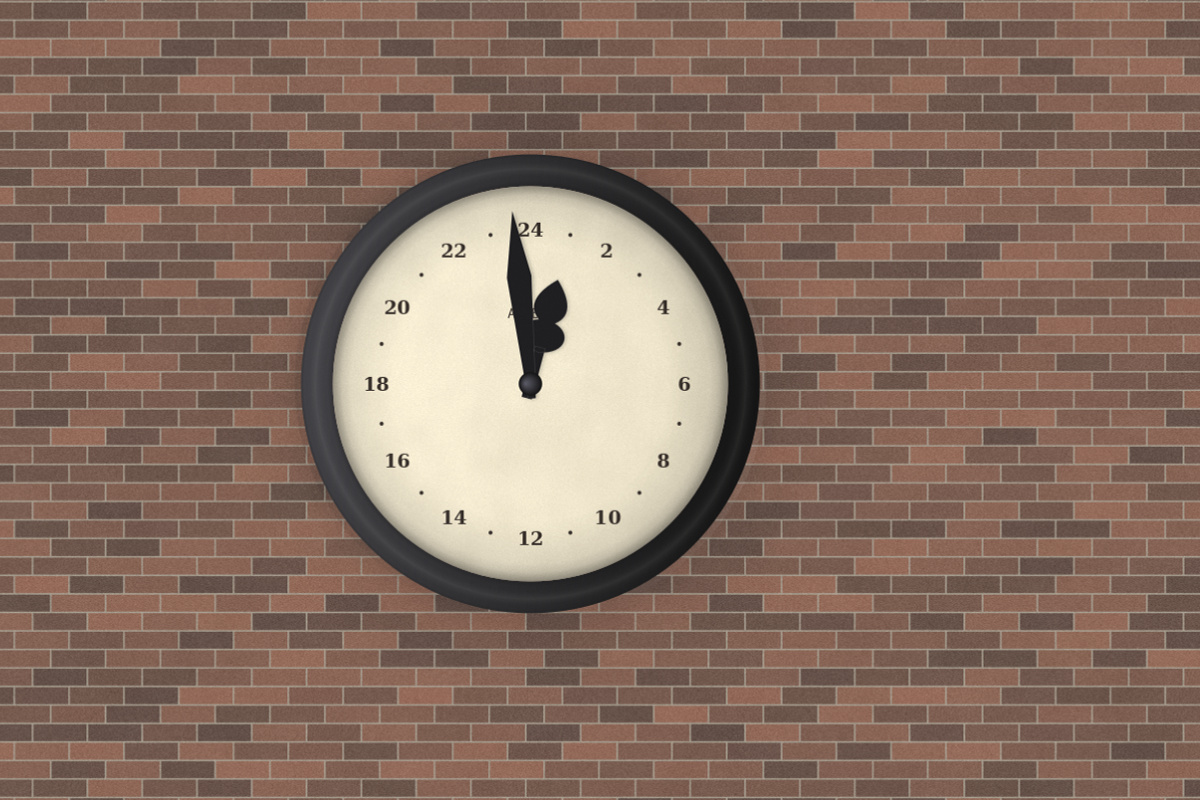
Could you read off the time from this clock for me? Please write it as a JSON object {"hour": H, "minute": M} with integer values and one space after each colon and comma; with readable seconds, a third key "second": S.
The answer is {"hour": 0, "minute": 59}
